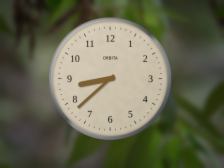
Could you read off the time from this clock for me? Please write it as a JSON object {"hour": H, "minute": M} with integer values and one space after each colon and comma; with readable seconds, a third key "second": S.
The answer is {"hour": 8, "minute": 38}
